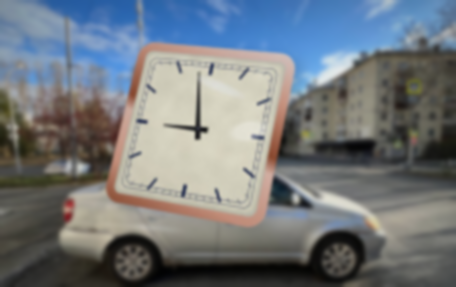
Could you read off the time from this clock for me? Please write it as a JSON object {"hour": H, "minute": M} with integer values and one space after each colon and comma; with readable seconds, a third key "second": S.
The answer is {"hour": 8, "minute": 58}
